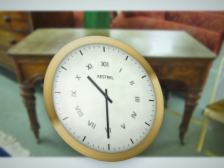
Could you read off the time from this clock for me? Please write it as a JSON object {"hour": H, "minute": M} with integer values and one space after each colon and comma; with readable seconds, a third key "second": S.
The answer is {"hour": 10, "minute": 30}
